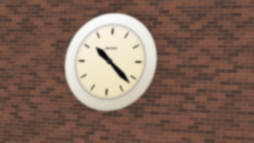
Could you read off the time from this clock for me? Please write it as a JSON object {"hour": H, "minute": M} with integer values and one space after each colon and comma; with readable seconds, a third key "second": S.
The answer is {"hour": 10, "minute": 22}
